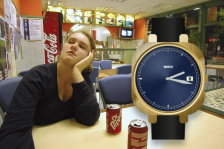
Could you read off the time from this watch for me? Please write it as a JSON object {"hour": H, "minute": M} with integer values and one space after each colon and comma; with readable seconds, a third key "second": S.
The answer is {"hour": 2, "minute": 17}
